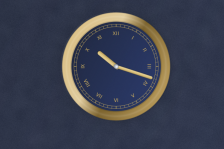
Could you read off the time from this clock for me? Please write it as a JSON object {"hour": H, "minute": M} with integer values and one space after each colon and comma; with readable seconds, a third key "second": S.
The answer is {"hour": 10, "minute": 18}
